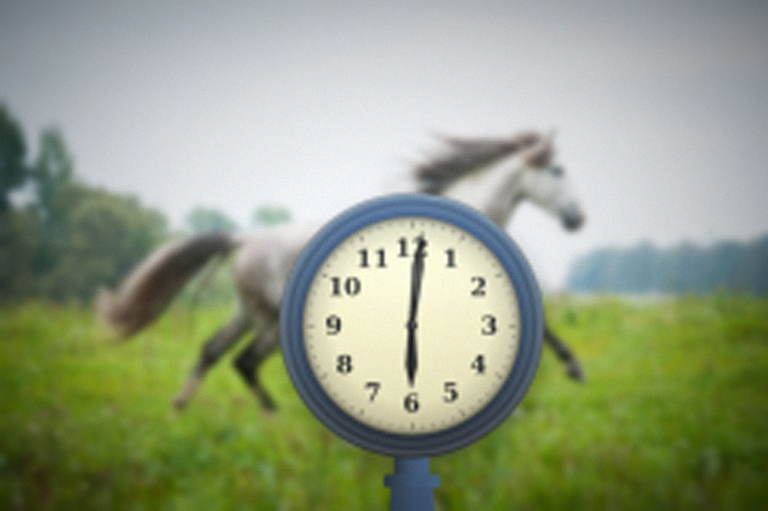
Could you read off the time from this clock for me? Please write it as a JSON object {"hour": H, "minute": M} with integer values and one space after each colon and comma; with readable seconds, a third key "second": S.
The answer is {"hour": 6, "minute": 1}
